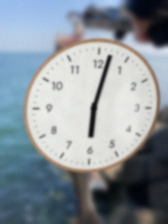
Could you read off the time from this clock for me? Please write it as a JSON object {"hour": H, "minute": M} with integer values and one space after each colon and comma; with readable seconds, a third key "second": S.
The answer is {"hour": 6, "minute": 2}
